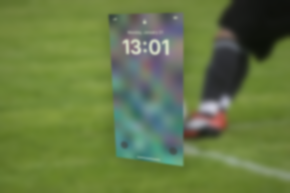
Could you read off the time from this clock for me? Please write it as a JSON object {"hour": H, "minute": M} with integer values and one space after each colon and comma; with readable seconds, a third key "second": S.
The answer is {"hour": 13, "minute": 1}
